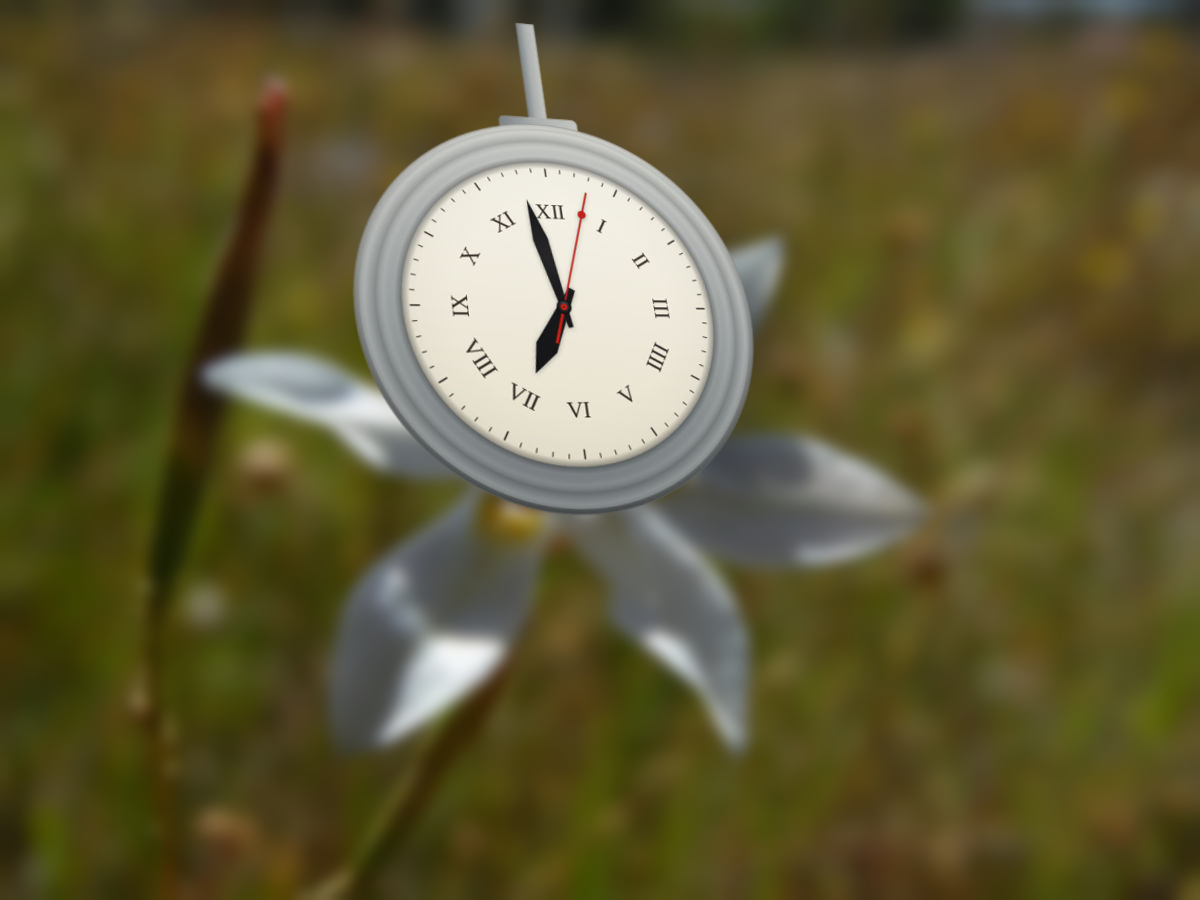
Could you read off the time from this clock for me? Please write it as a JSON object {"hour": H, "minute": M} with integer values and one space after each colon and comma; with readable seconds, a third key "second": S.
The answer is {"hour": 6, "minute": 58, "second": 3}
